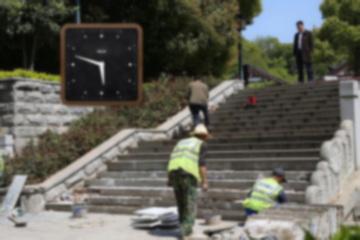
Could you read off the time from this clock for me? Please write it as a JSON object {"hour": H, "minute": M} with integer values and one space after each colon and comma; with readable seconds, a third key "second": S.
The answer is {"hour": 5, "minute": 48}
